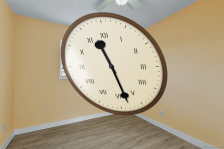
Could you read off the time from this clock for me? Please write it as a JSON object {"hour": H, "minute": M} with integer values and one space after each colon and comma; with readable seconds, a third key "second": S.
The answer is {"hour": 11, "minute": 28}
